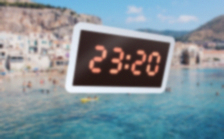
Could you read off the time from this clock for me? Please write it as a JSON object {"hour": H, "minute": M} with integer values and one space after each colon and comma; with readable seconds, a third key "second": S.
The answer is {"hour": 23, "minute": 20}
